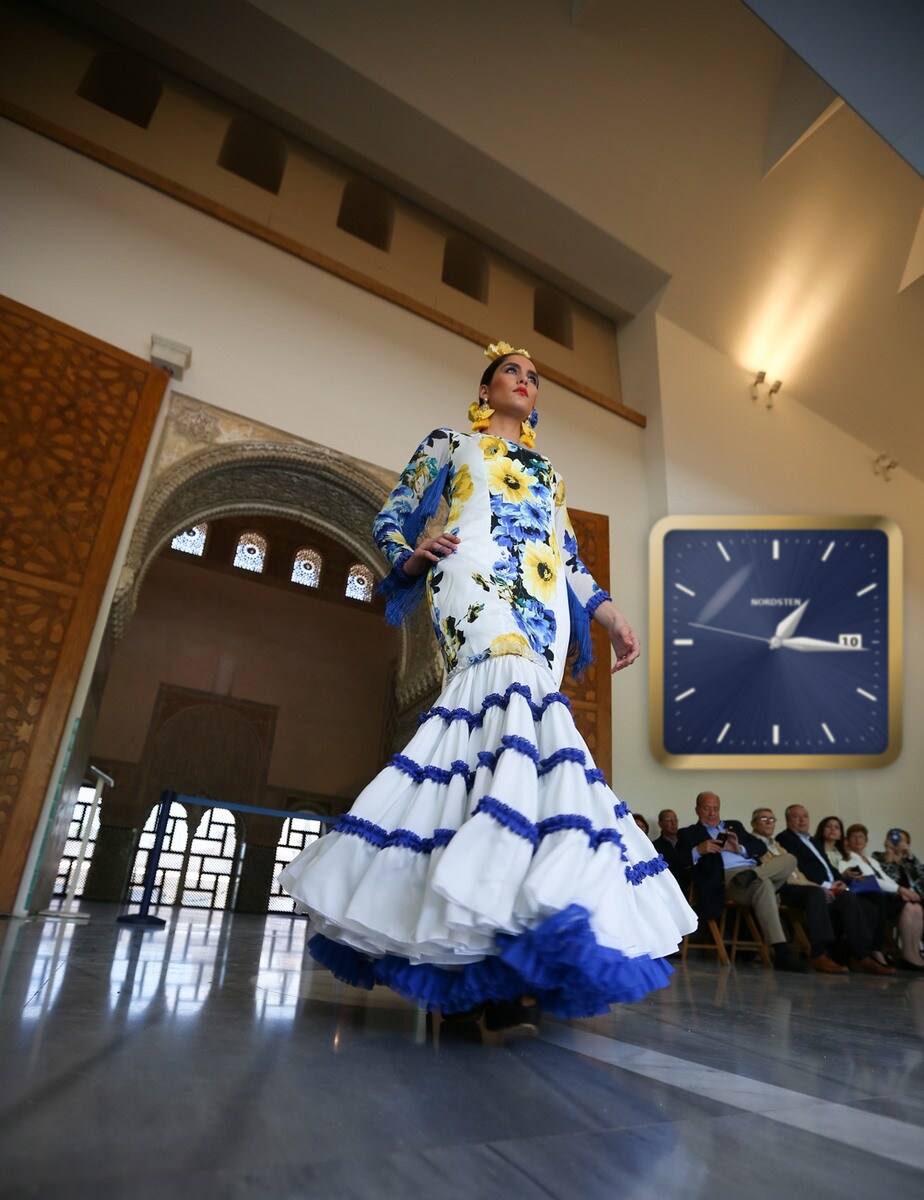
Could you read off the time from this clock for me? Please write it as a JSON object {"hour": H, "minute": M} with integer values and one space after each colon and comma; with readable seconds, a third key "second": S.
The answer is {"hour": 1, "minute": 15, "second": 47}
